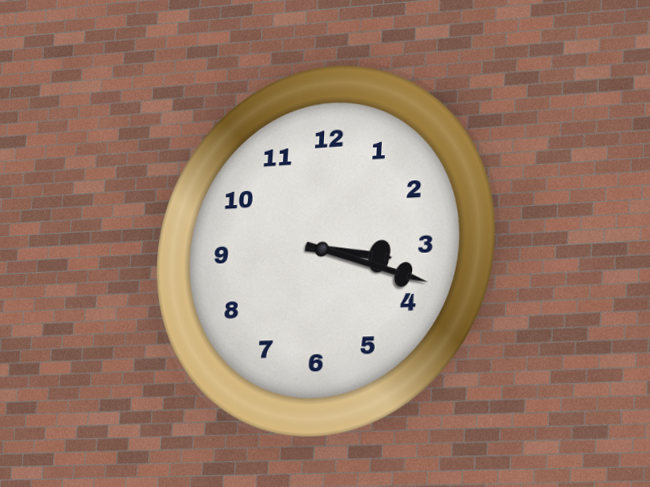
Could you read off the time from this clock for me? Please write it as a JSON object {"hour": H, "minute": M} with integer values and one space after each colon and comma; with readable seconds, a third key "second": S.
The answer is {"hour": 3, "minute": 18}
